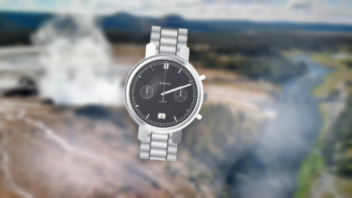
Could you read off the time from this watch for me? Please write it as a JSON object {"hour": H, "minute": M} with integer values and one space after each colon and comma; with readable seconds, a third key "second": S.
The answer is {"hour": 2, "minute": 11}
